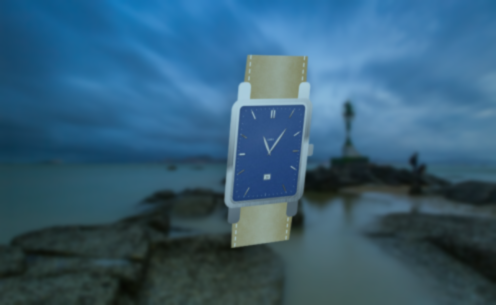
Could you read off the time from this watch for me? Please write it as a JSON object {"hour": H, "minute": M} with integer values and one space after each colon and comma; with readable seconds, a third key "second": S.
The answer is {"hour": 11, "minute": 6}
